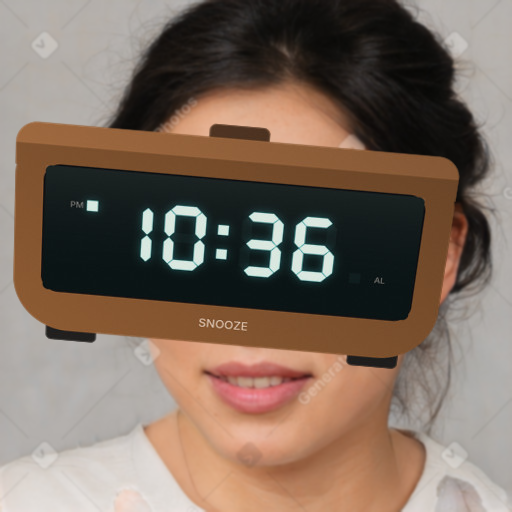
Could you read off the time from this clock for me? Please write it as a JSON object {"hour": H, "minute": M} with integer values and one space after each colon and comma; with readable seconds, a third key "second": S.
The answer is {"hour": 10, "minute": 36}
